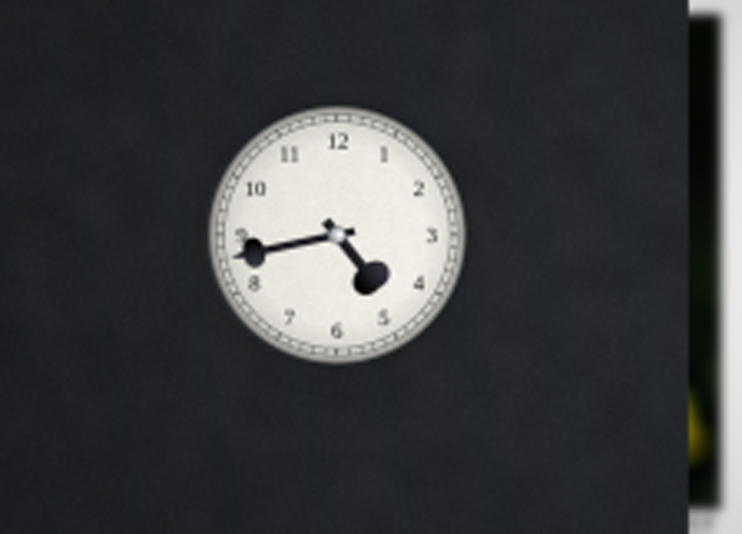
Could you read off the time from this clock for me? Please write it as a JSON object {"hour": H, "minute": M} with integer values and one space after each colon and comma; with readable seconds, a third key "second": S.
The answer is {"hour": 4, "minute": 43}
